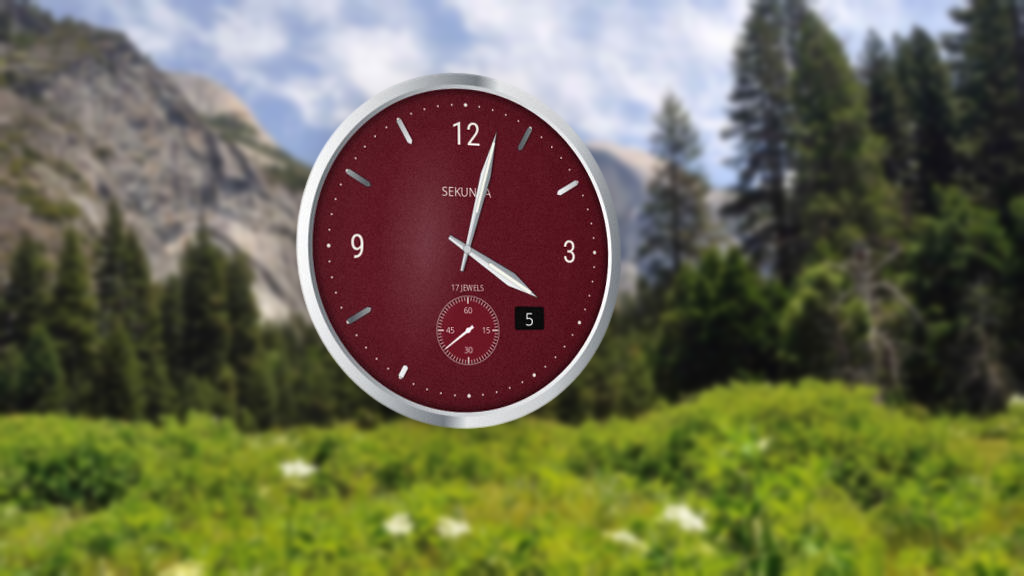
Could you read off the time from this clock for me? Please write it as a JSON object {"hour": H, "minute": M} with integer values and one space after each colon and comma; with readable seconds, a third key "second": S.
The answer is {"hour": 4, "minute": 2, "second": 39}
